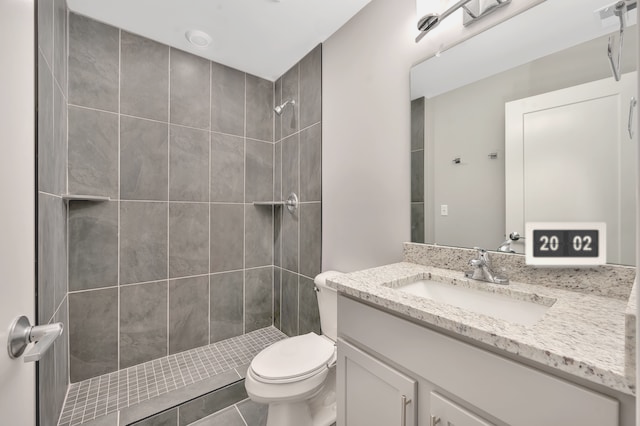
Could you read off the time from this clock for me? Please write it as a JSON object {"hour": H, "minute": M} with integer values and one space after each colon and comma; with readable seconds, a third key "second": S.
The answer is {"hour": 20, "minute": 2}
